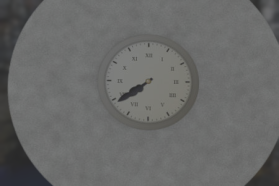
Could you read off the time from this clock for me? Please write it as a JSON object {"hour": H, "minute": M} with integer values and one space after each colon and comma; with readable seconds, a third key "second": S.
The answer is {"hour": 7, "minute": 39}
